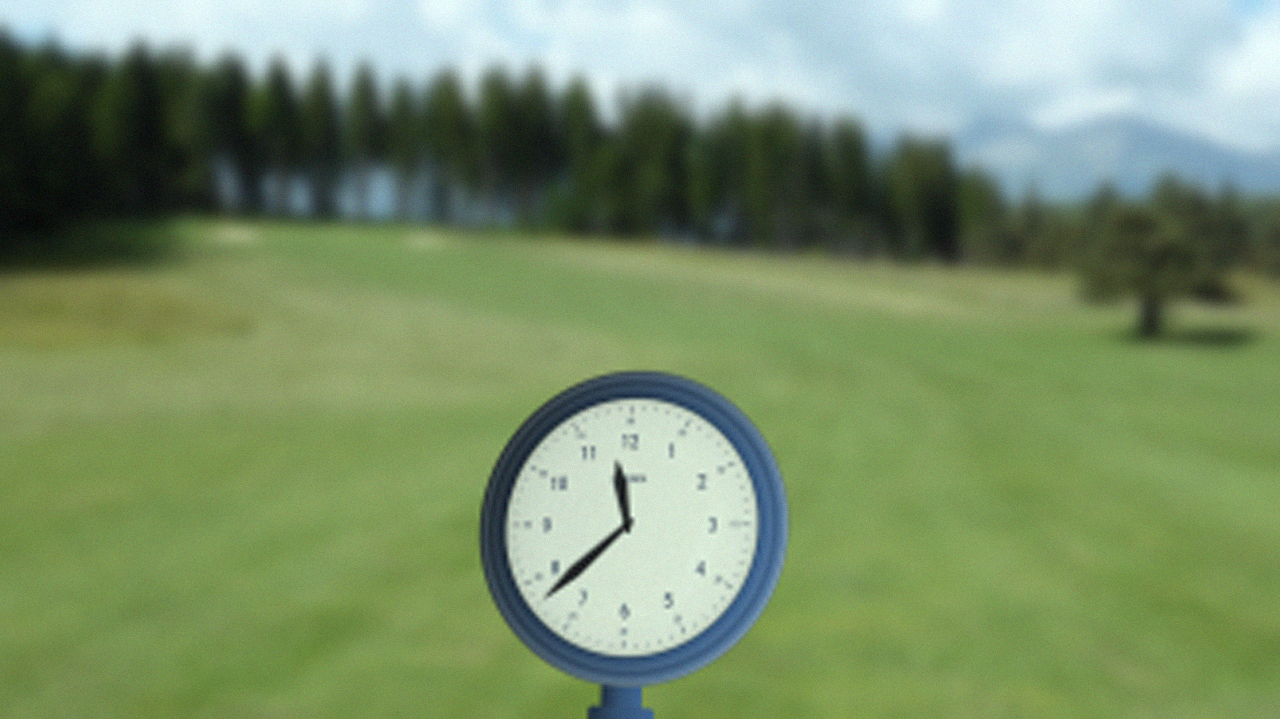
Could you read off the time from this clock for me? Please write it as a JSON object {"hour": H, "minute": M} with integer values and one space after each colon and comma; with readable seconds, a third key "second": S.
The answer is {"hour": 11, "minute": 38}
